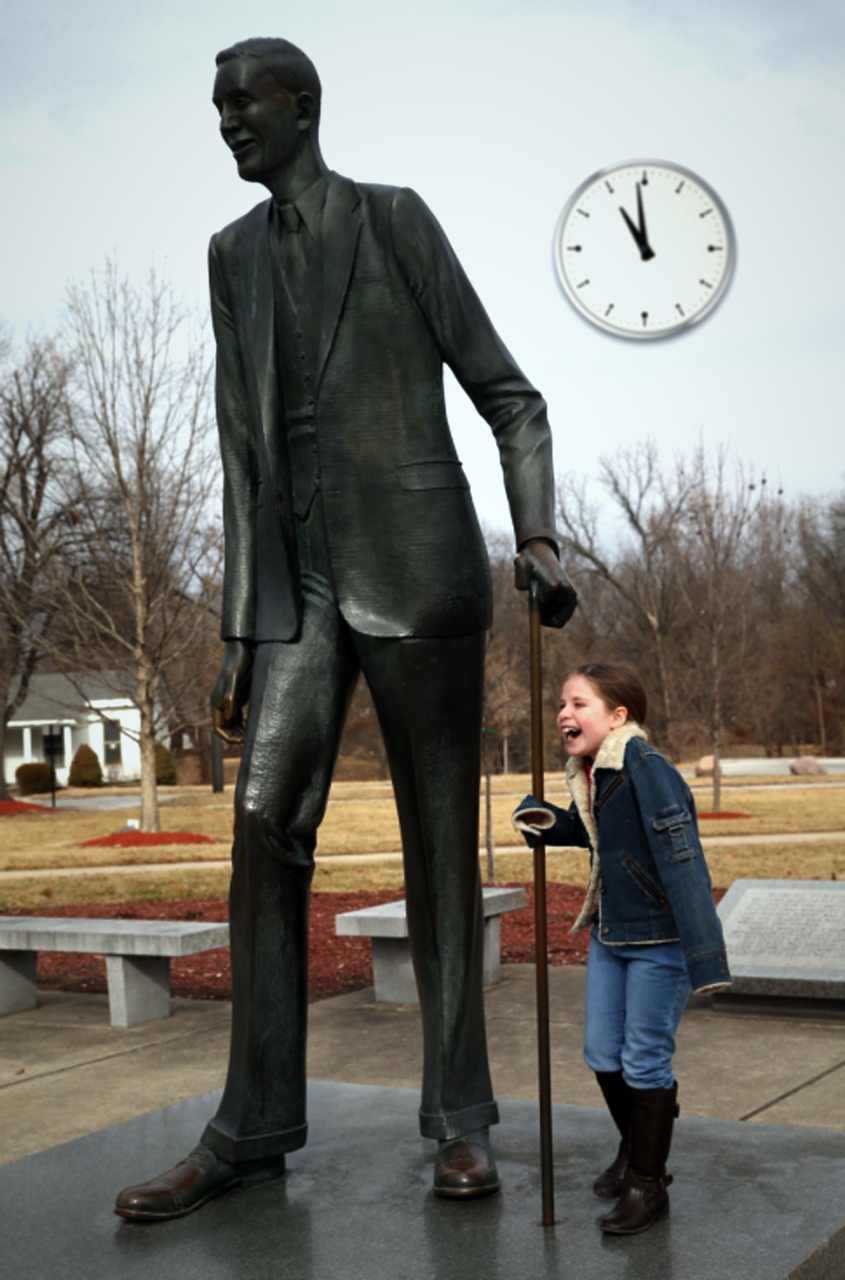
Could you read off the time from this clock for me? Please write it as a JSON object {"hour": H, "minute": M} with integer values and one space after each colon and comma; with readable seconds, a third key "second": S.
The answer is {"hour": 10, "minute": 59}
